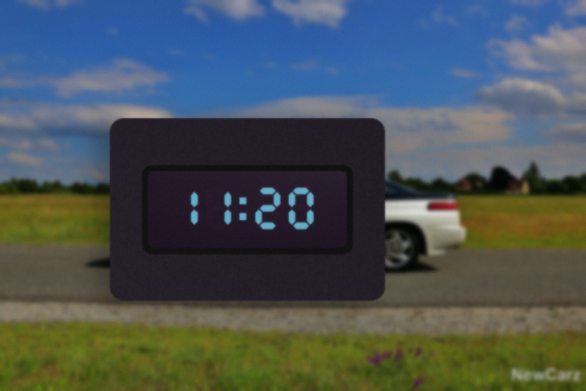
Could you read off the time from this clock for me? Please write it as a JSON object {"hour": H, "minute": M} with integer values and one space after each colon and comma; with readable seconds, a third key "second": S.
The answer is {"hour": 11, "minute": 20}
